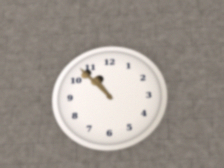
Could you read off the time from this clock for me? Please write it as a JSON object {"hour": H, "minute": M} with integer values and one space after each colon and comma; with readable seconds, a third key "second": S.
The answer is {"hour": 10, "minute": 53}
